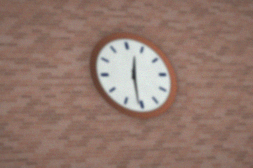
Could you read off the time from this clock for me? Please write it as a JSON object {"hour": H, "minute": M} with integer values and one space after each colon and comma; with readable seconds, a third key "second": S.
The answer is {"hour": 12, "minute": 31}
